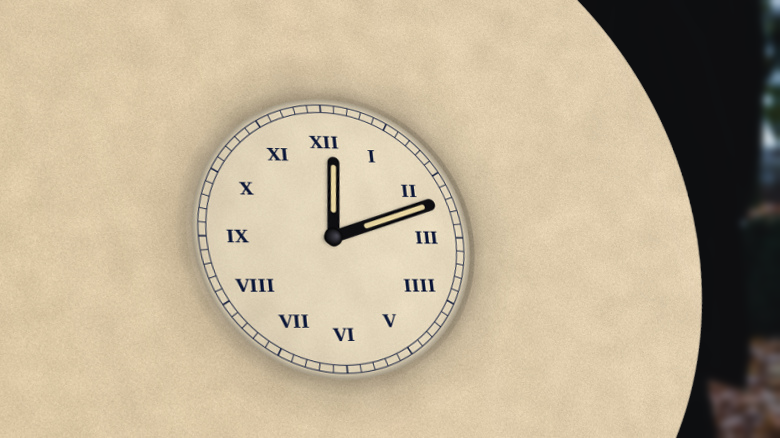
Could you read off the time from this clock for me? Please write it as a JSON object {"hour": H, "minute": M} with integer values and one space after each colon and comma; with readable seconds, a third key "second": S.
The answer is {"hour": 12, "minute": 12}
